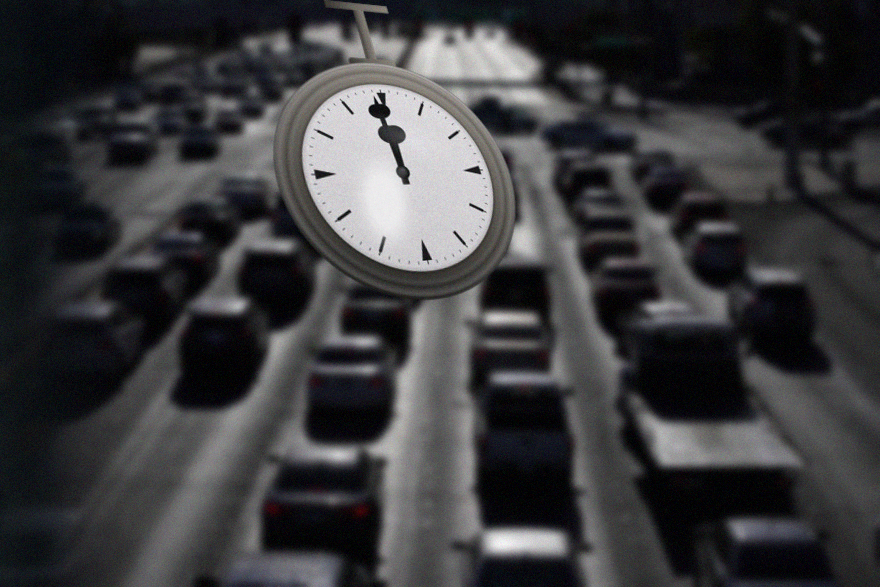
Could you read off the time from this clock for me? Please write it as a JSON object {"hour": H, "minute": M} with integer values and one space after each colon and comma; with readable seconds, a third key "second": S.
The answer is {"hour": 11, "minute": 59}
